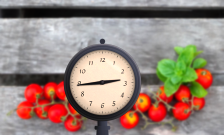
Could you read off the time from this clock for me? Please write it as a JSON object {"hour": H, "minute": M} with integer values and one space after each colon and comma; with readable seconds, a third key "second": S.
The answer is {"hour": 2, "minute": 44}
